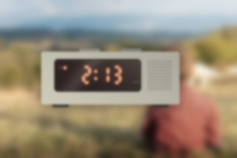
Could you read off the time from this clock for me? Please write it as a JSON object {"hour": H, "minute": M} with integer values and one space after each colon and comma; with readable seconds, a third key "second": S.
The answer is {"hour": 2, "minute": 13}
